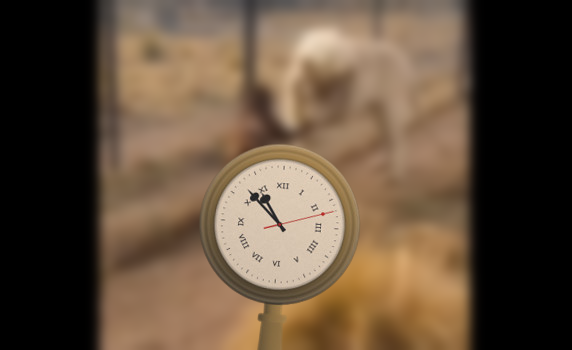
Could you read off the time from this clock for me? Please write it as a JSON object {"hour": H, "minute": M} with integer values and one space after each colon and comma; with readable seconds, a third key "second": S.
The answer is {"hour": 10, "minute": 52, "second": 12}
